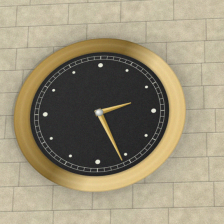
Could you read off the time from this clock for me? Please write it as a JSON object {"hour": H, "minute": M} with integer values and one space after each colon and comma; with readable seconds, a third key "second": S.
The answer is {"hour": 2, "minute": 26}
